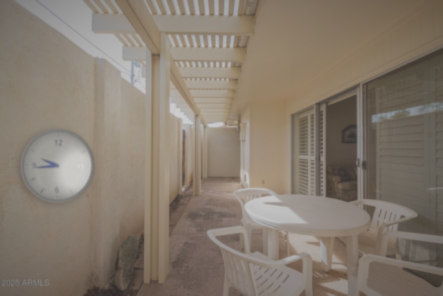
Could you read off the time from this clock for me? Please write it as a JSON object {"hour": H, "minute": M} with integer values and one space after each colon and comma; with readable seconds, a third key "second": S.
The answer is {"hour": 9, "minute": 44}
